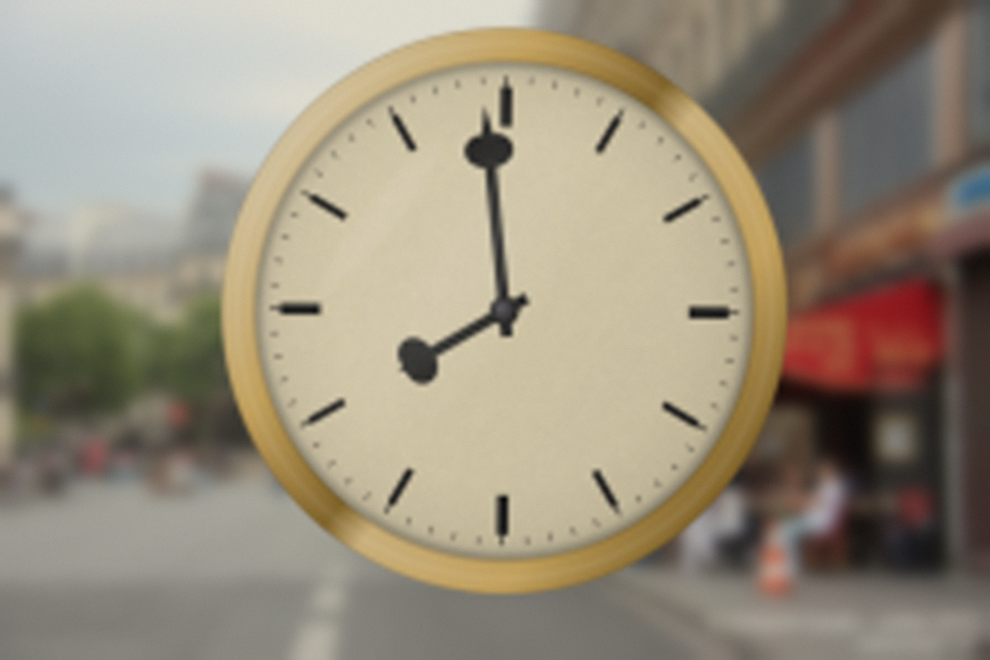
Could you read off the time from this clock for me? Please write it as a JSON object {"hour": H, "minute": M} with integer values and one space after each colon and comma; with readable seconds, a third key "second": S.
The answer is {"hour": 7, "minute": 59}
